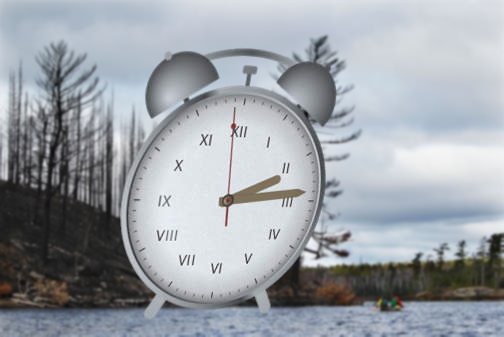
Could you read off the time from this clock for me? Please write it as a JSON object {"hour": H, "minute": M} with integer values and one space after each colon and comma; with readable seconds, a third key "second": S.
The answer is {"hour": 2, "minute": 13, "second": 59}
